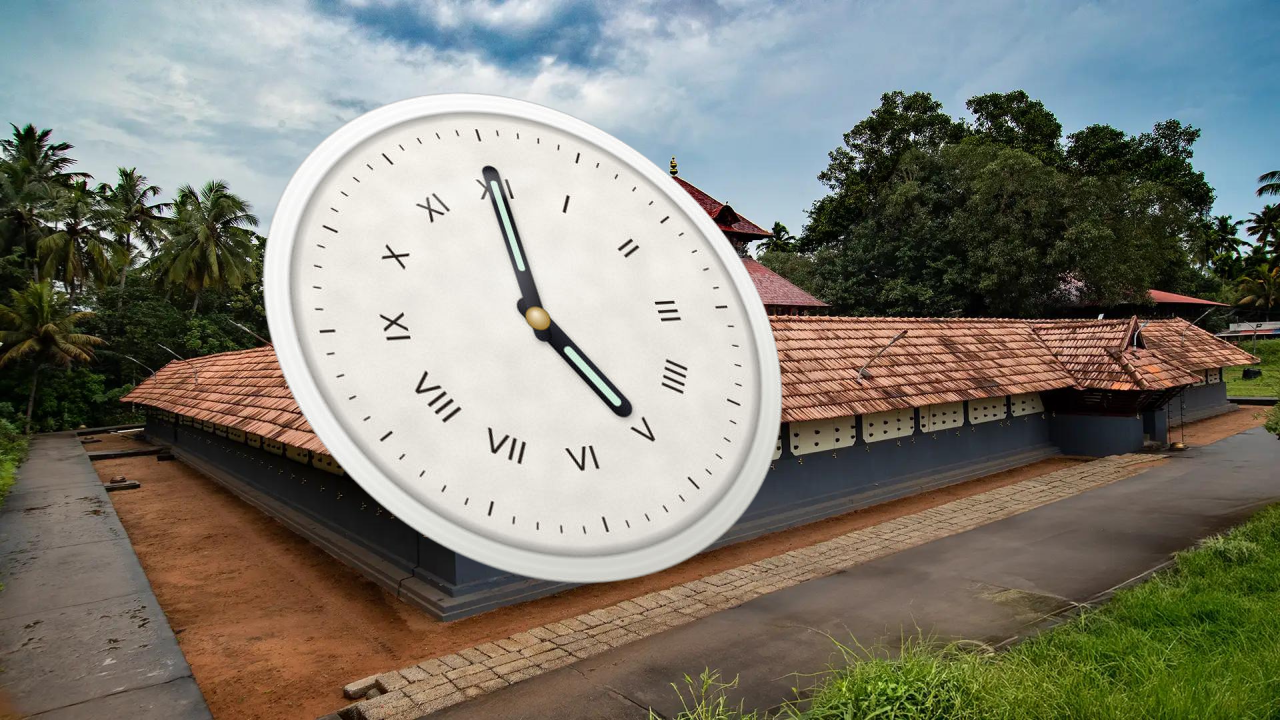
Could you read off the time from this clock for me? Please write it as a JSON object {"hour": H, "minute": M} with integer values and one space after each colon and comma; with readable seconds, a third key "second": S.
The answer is {"hour": 5, "minute": 0}
